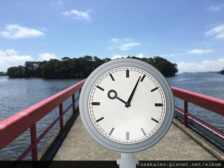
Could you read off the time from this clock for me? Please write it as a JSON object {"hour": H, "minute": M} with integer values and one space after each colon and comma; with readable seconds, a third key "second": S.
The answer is {"hour": 10, "minute": 4}
